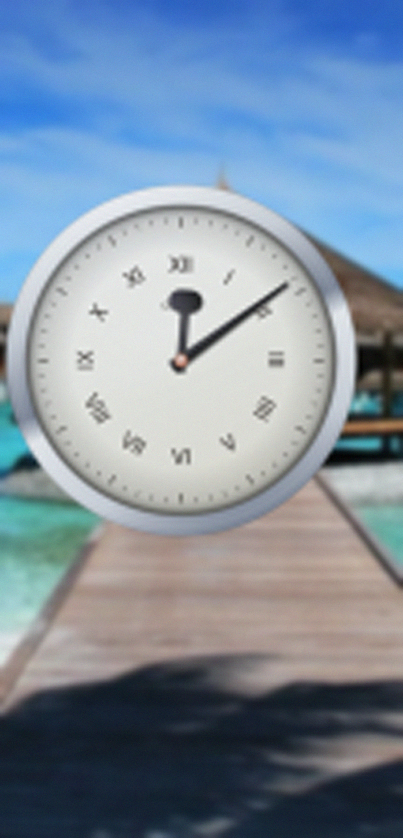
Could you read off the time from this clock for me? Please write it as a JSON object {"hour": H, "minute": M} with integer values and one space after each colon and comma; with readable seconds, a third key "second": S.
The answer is {"hour": 12, "minute": 9}
